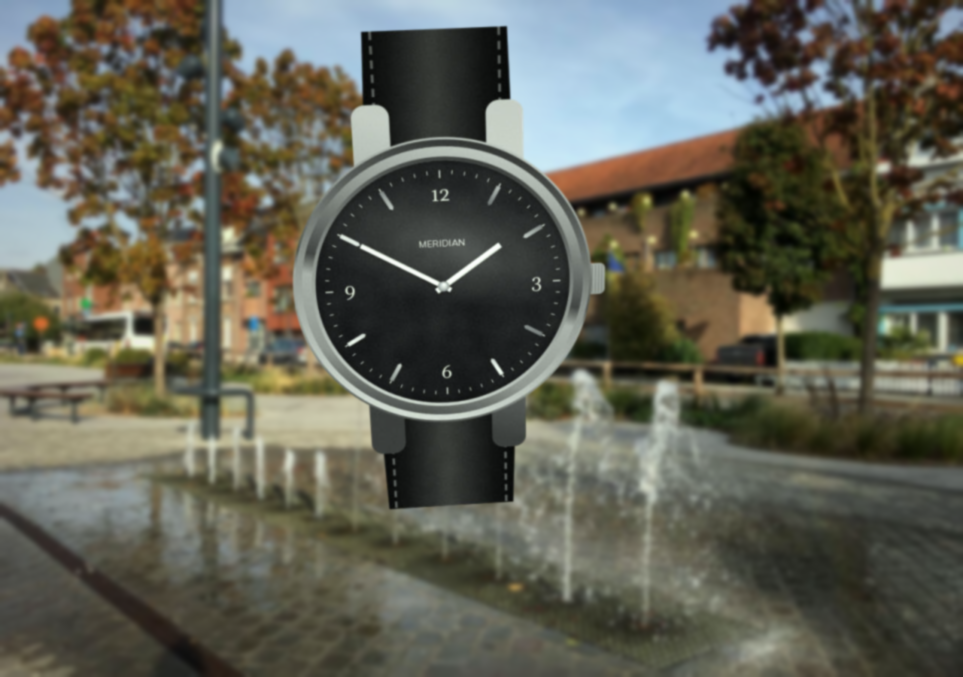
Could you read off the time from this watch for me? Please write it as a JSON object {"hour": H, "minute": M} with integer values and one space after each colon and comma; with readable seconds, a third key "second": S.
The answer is {"hour": 1, "minute": 50}
